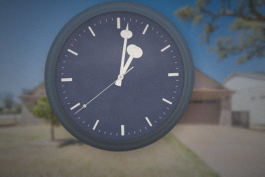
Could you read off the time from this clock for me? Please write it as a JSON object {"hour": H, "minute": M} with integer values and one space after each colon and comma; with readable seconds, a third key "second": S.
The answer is {"hour": 1, "minute": 1, "second": 39}
